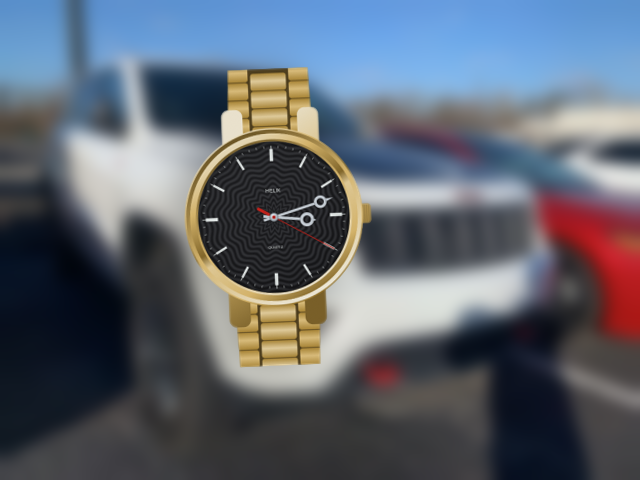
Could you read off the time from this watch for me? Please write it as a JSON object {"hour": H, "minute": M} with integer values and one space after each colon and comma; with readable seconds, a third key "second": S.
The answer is {"hour": 3, "minute": 12, "second": 20}
